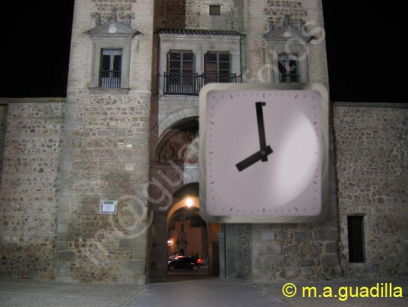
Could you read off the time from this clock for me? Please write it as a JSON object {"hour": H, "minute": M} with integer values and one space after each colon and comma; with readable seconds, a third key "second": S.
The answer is {"hour": 7, "minute": 59}
